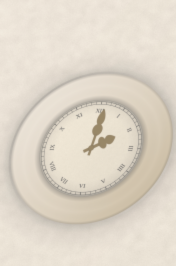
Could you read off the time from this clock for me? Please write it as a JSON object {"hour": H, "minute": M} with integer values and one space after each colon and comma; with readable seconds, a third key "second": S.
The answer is {"hour": 2, "minute": 1}
